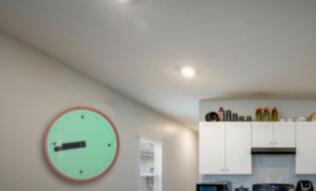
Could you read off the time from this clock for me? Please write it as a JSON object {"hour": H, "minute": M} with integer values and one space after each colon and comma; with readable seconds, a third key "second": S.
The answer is {"hour": 8, "minute": 43}
